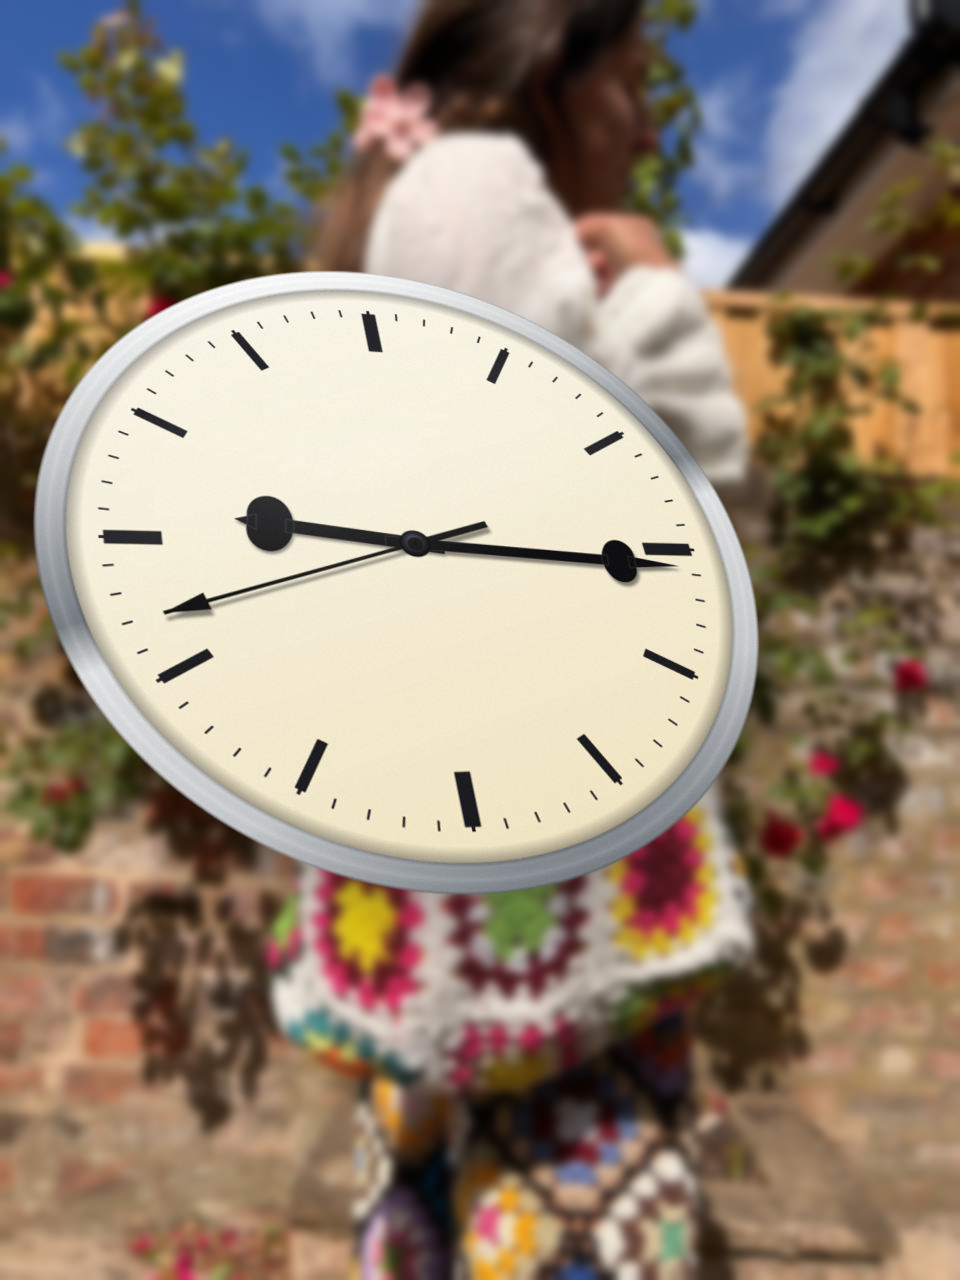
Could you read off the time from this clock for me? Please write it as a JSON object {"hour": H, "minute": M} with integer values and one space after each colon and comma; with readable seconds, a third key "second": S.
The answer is {"hour": 9, "minute": 15, "second": 42}
